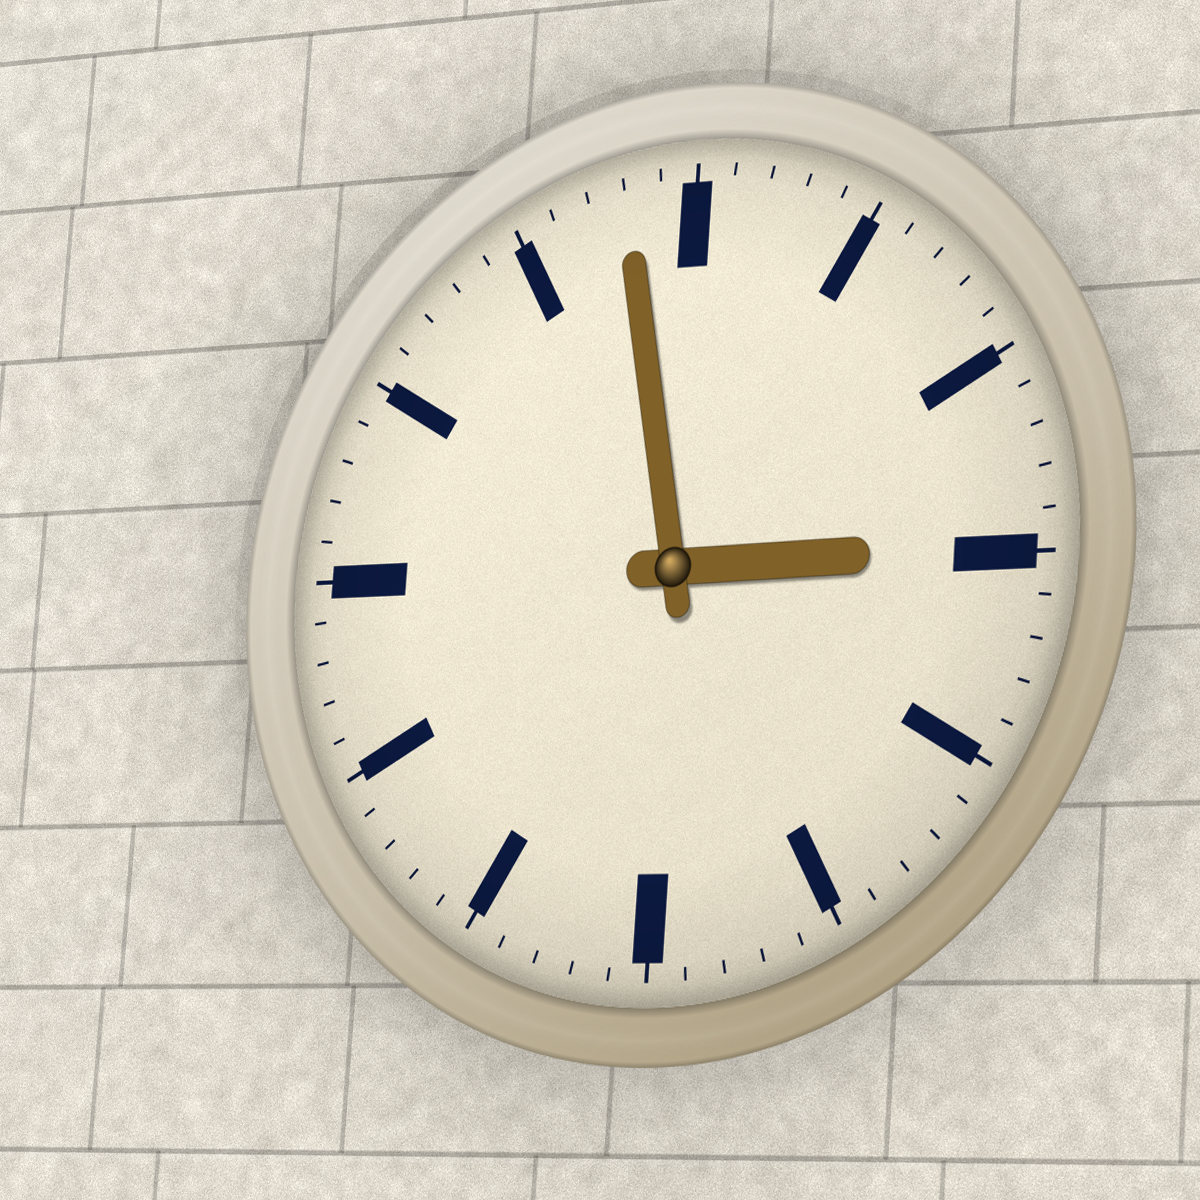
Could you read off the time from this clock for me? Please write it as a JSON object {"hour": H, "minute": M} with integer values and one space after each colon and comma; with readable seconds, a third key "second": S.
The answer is {"hour": 2, "minute": 58}
